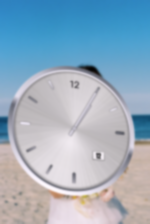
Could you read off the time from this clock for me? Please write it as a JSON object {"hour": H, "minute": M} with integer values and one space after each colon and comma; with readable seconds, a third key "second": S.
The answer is {"hour": 1, "minute": 5}
